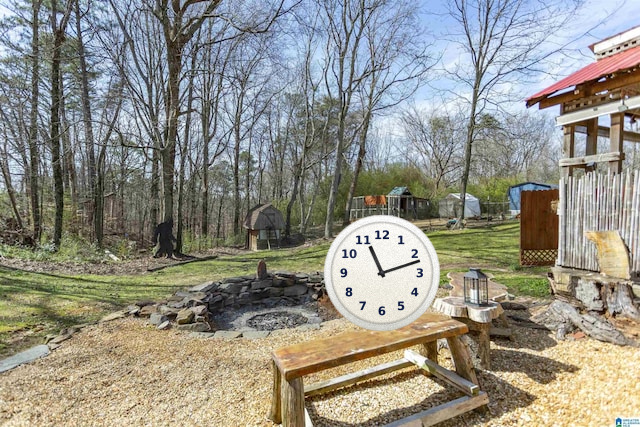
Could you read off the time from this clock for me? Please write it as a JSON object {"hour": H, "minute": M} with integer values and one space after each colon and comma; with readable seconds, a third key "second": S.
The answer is {"hour": 11, "minute": 12}
